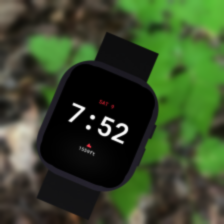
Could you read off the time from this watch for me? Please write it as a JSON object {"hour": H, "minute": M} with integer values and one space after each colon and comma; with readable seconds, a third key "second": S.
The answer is {"hour": 7, "minute": 52}
